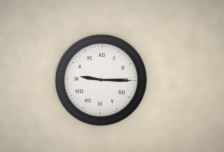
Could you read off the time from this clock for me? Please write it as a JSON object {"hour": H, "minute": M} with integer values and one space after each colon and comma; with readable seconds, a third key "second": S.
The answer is {"hour": 9, "minute": 15}
